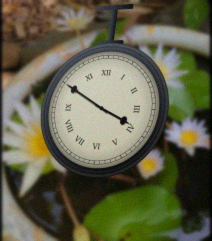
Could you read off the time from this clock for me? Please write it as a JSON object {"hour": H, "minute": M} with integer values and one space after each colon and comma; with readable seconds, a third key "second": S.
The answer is {"hour": 3, "minute": 50}
